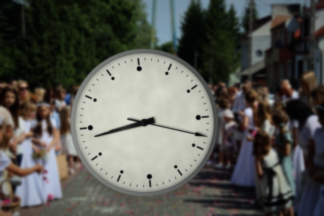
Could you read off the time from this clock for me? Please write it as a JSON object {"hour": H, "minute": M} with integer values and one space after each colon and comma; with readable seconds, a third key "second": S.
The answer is {"hour": 8, "minute": 43, "second": 18}
